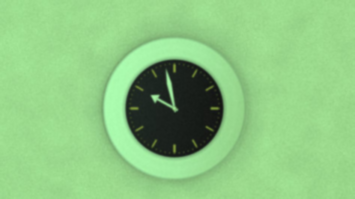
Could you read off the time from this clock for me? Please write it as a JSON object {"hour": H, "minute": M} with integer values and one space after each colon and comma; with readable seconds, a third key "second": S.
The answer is {"hour": 9, "minute": 58}
